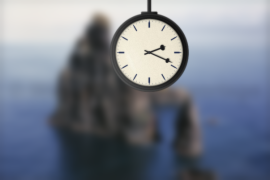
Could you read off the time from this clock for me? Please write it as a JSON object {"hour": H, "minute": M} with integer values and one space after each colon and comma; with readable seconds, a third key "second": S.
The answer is {"hour": 2, "minute": 19}
